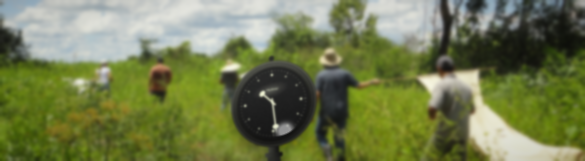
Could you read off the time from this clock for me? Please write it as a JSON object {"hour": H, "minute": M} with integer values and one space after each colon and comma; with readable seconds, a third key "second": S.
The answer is {"hour": 10, "minute": 29}
